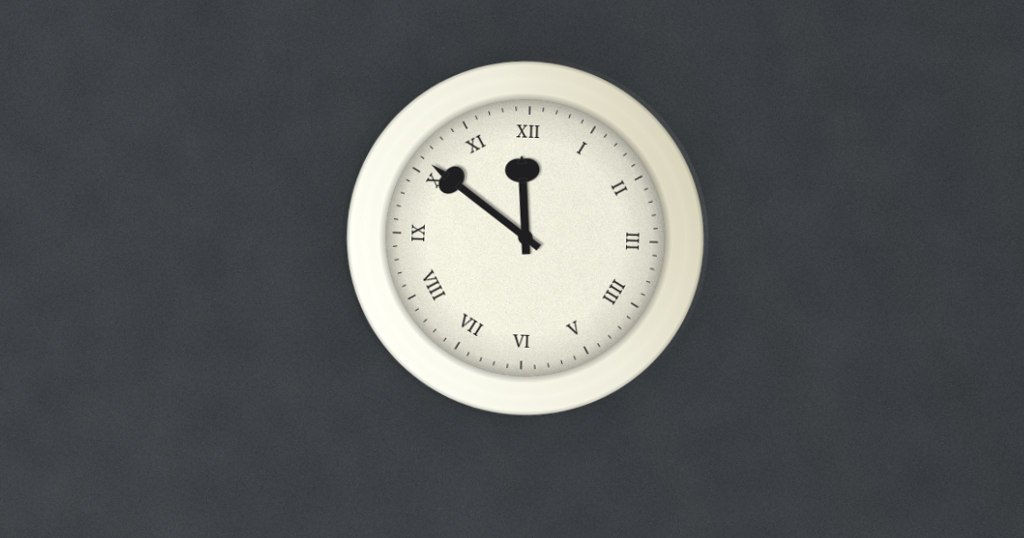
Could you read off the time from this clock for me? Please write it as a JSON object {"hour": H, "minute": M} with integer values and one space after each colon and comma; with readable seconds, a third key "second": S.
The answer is {"hour": 11, "minute": 51}
